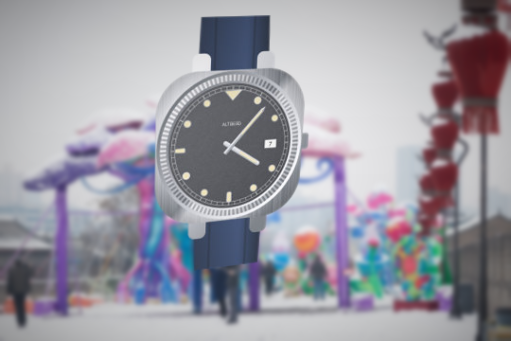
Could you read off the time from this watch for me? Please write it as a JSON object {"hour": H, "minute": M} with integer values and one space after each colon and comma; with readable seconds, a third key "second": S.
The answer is {"hour": 4, "minute": 7}
